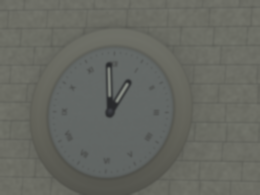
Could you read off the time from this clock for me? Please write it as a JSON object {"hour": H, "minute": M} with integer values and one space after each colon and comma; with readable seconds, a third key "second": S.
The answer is {"hour": 12, "minute": 59}
